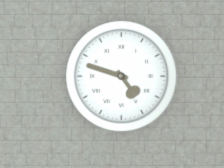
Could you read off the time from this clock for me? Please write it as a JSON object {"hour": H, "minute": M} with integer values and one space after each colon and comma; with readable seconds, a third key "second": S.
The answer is {"hour": 4, "minute": 48}
